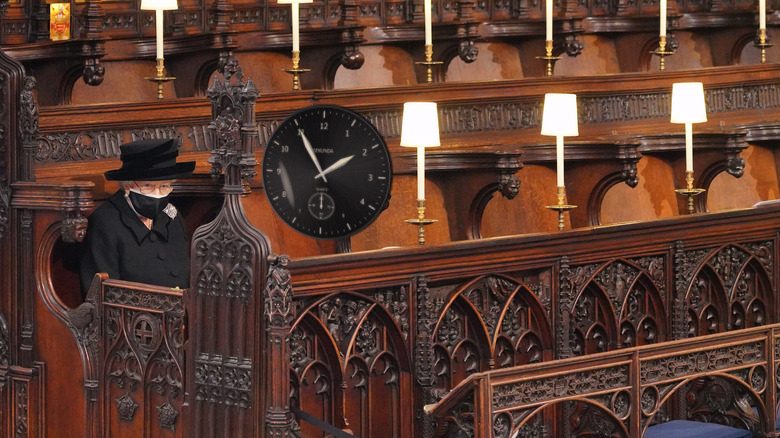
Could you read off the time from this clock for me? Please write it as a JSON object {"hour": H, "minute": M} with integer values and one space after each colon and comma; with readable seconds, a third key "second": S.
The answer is {"hour": 1, "minute": 55}
